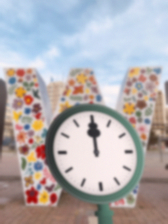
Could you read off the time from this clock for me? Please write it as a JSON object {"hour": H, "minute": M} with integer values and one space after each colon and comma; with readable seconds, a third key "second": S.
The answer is {"hour": 12, "minute": 0}
